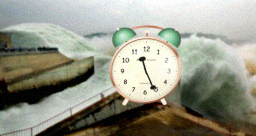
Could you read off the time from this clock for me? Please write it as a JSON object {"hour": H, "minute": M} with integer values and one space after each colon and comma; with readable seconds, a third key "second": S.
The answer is {"hour": 11, "minute": 26}
